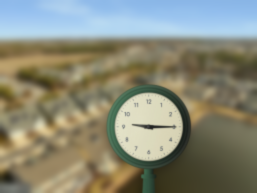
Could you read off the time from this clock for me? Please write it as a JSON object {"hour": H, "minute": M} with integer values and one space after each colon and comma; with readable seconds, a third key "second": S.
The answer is {"hour": 9, "minute": 15}
